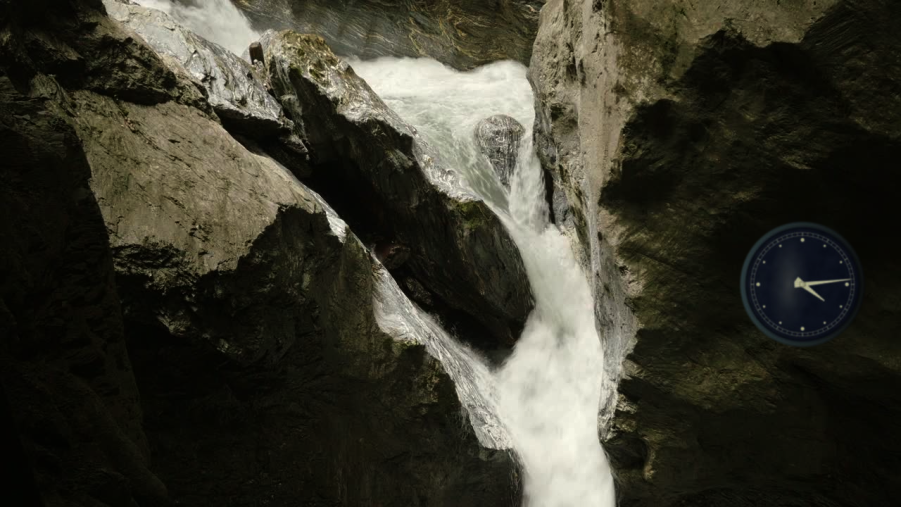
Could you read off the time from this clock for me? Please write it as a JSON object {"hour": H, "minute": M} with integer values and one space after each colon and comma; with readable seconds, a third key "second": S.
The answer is {"hour": 4, "minute": 14}
